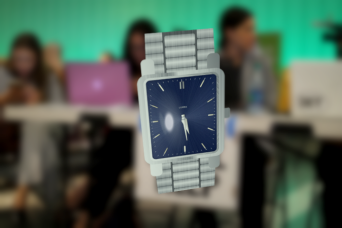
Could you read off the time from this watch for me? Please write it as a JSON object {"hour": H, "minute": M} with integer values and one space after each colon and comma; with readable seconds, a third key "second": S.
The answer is {"hour": 5, "minute": 29}
